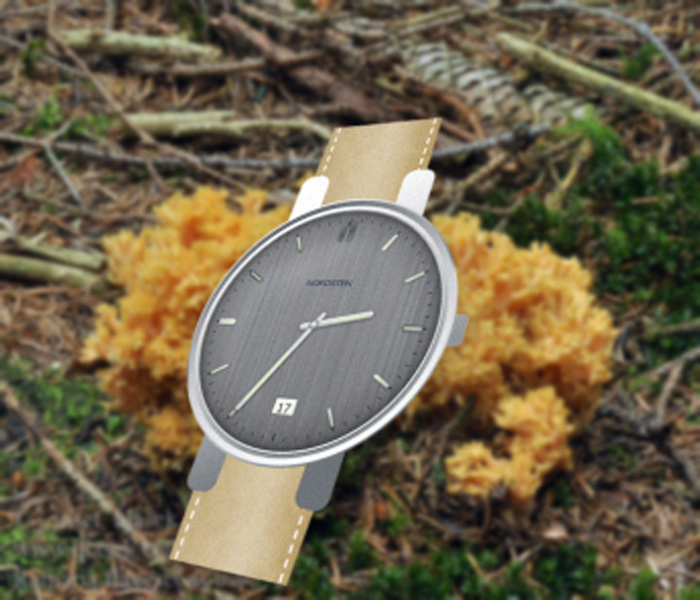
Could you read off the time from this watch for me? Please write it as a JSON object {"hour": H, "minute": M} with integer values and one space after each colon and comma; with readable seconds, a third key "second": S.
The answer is {"hour": 2, "minute": 35}
